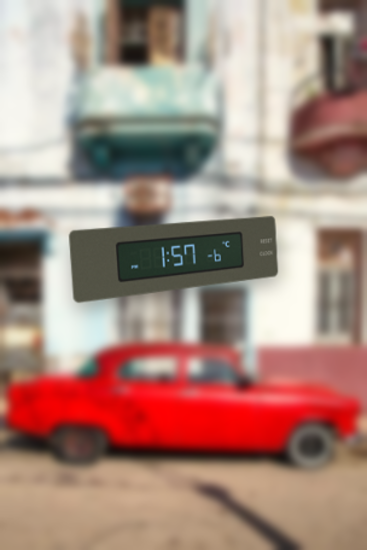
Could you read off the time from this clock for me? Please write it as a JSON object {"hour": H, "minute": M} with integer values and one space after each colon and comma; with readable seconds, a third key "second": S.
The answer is {"hour": 1, "minute": 57}
